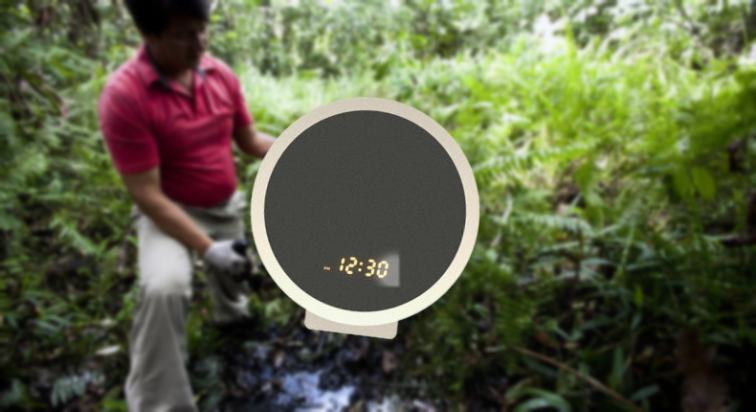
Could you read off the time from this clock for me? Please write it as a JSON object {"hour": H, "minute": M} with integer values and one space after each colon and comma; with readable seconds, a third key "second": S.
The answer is {"hour": 12, "minute": 30}
